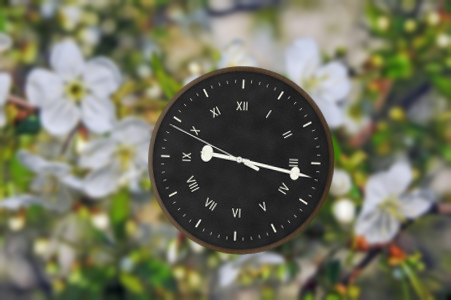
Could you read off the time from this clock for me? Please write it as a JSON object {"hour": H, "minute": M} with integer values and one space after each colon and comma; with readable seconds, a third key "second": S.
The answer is {"hour": 9, "minute": 16, "second": 49}
